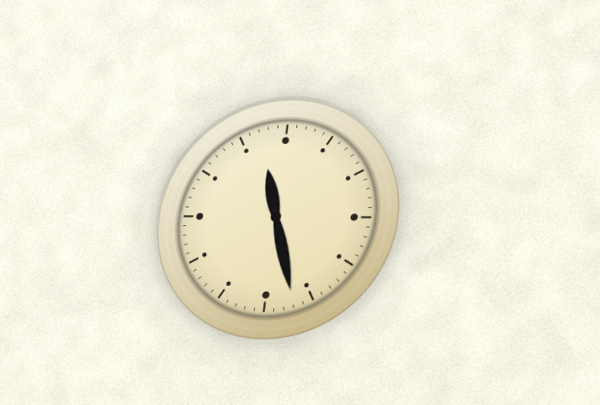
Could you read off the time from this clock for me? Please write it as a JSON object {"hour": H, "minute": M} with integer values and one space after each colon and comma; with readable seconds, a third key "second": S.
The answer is {"hour": 11, "minute": 27}
